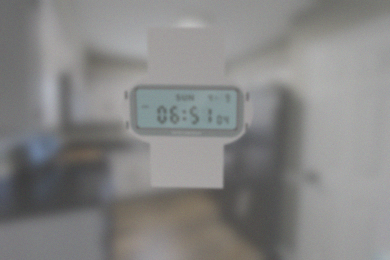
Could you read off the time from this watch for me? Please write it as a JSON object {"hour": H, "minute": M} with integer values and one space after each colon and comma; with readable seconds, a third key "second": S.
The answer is {"hour": 6, "minute": 51}
